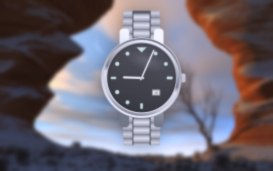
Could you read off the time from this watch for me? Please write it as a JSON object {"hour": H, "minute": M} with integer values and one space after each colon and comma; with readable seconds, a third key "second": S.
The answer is {"hour": 9, "minute": 4}
